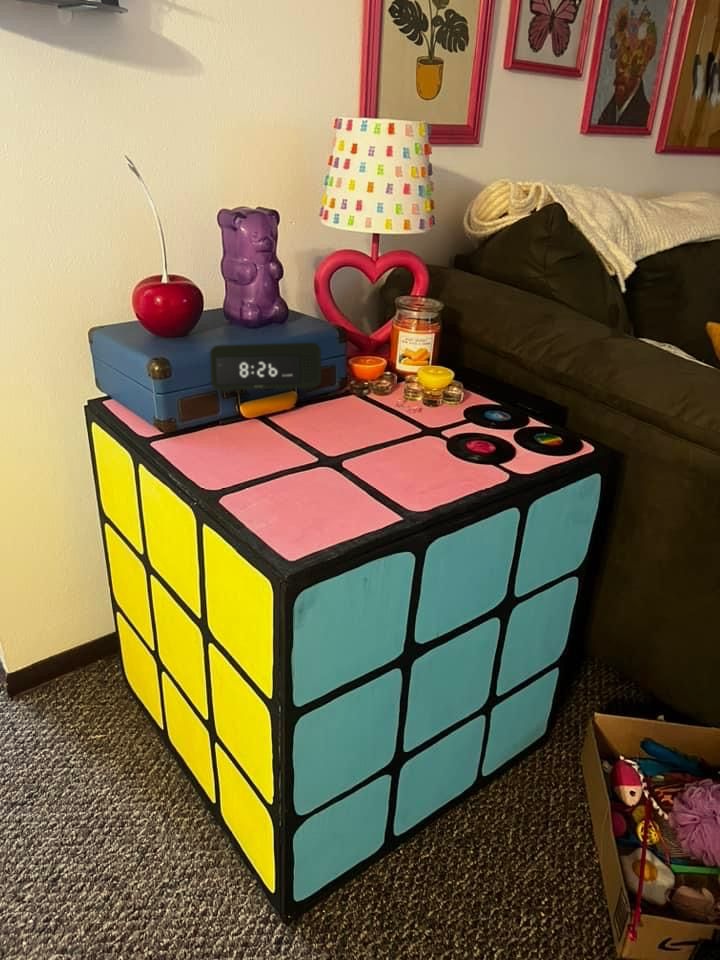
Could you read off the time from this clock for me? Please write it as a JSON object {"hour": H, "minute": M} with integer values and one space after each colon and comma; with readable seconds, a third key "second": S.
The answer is {"hour": 8, "minute": 26}
